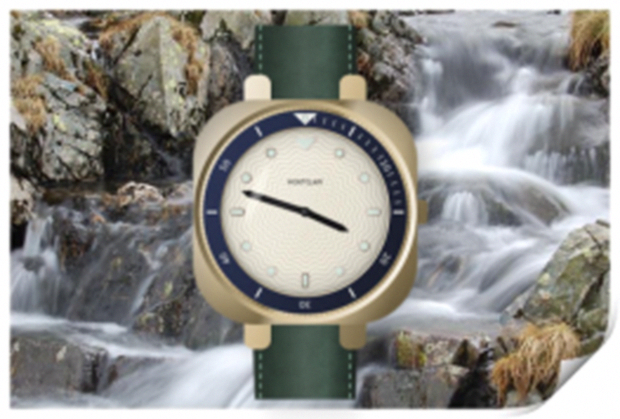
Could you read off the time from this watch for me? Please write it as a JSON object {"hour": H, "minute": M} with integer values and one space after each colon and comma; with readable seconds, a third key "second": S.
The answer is {"hour": 3, "minute": 48}
